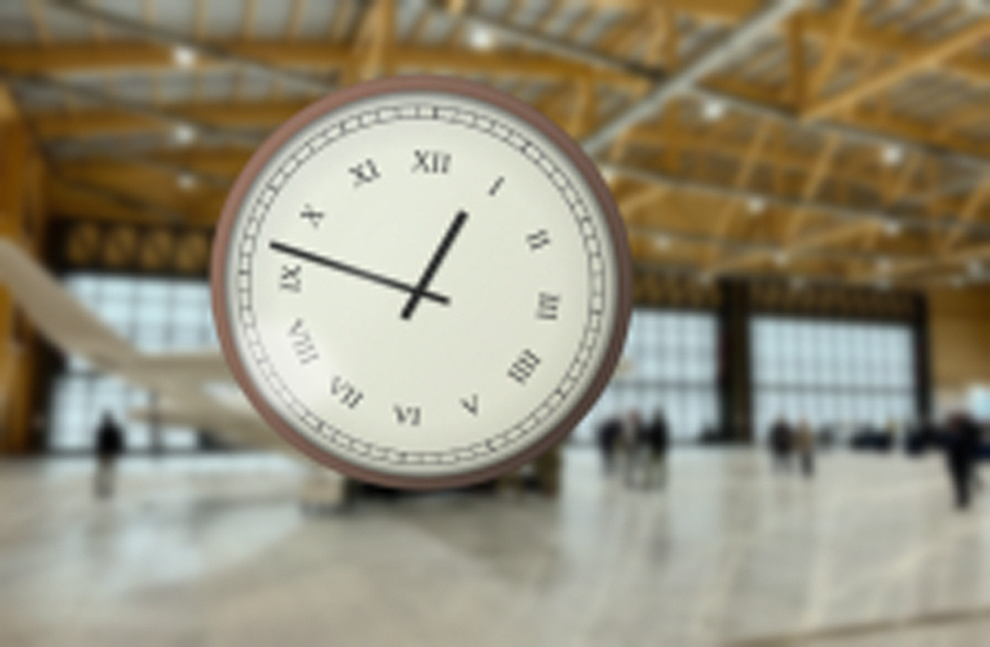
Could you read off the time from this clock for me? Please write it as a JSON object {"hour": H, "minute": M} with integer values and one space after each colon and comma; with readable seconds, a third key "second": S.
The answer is {"hour": 12, "minute": 47}
